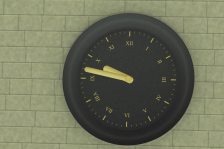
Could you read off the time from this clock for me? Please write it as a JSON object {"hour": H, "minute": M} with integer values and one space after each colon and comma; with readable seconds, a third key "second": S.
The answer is {"hour": 9, "minute": 47}
